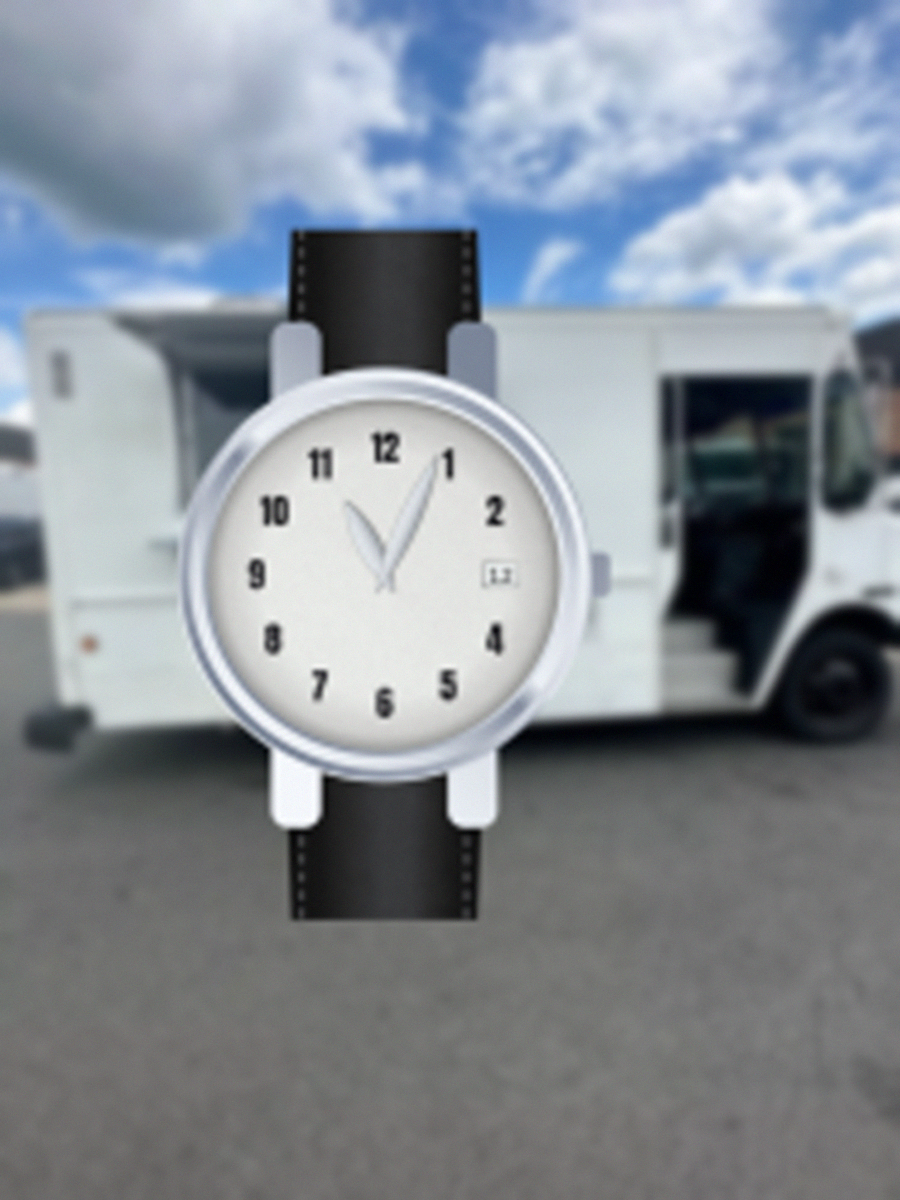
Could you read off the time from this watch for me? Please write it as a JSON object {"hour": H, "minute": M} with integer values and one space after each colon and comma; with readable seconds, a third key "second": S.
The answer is {"hour": 11, "minute": 4}
